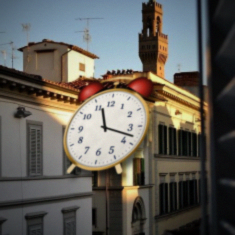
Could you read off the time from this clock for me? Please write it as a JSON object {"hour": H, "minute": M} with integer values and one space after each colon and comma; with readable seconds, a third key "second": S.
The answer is {"hour": 11, "minute": 18}
